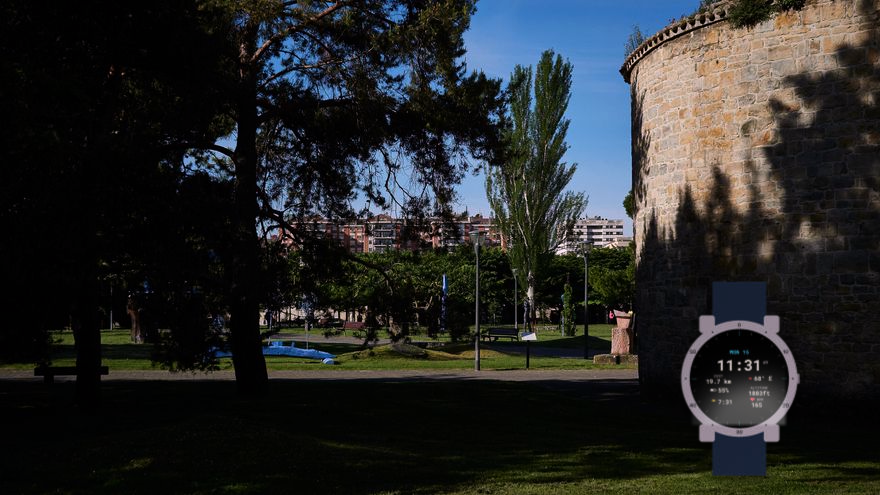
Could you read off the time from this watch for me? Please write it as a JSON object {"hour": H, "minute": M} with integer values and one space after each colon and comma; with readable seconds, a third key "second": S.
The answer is {"hour": 11, "minute": 31}
